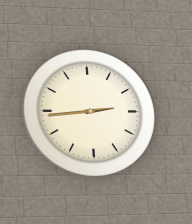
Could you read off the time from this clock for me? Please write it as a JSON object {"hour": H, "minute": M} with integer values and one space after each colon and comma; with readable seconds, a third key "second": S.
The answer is {"hour": 2, "minute": 44}
